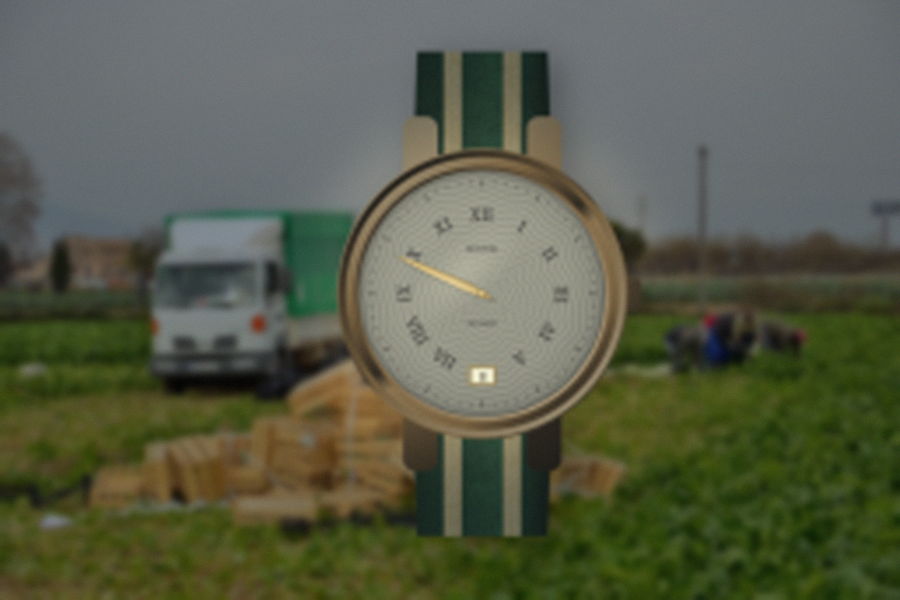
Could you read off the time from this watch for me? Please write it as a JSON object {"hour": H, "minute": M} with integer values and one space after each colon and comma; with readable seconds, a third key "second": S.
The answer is {"hour": 9, "minute": 49}
